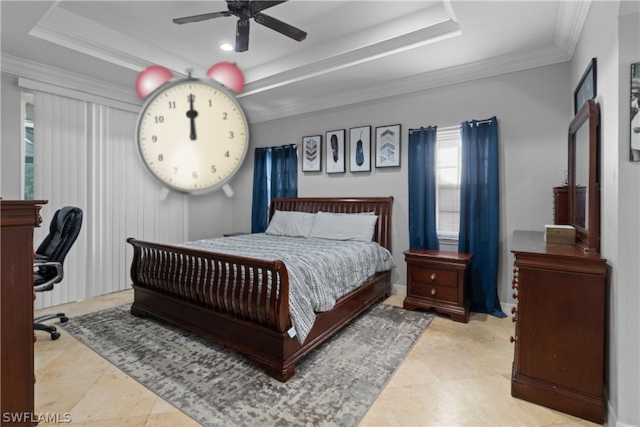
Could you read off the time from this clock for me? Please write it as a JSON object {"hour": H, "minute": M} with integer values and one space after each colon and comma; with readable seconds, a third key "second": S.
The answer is {"hour": 12, "minute": 0}
